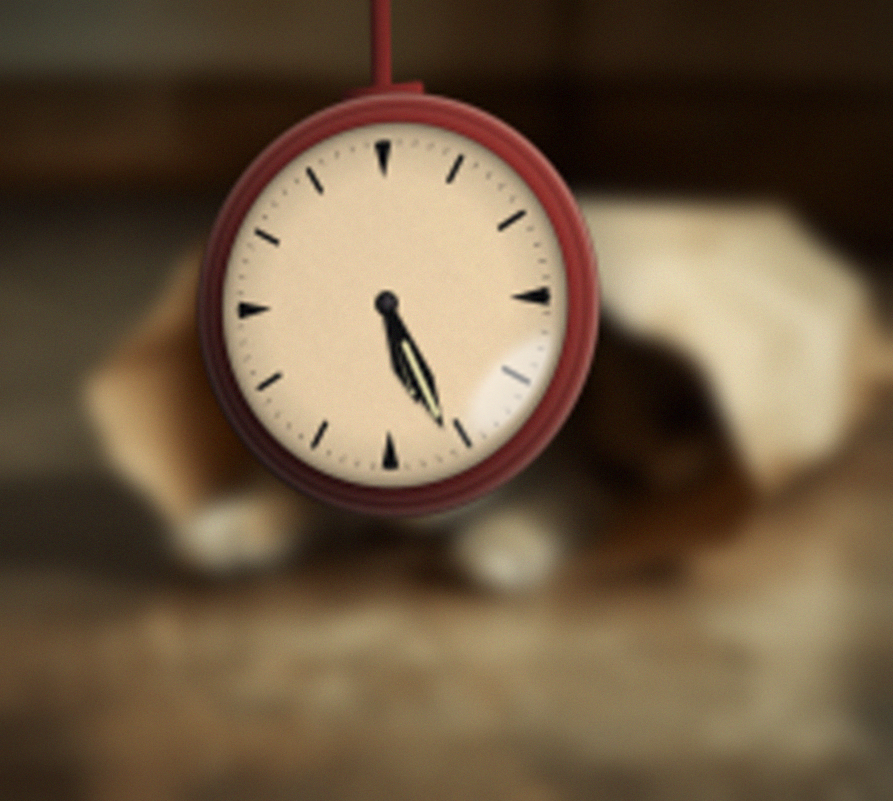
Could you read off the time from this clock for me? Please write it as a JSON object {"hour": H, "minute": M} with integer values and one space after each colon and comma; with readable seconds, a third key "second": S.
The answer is {"hour": 5, "minute": 26}
